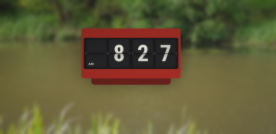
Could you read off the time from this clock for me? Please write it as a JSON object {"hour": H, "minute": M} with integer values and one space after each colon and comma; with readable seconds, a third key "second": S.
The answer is {"hour": 8, "minute": 27}
